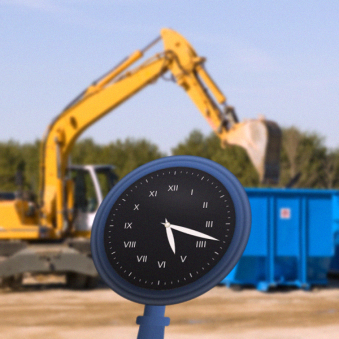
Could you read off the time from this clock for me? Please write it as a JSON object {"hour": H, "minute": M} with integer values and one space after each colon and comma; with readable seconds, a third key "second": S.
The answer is {"hour": 5, "minute": 18}
